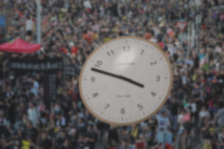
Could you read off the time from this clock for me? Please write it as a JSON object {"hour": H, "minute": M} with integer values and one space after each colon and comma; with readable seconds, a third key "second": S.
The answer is {"hour": 3, "minute": 48}
